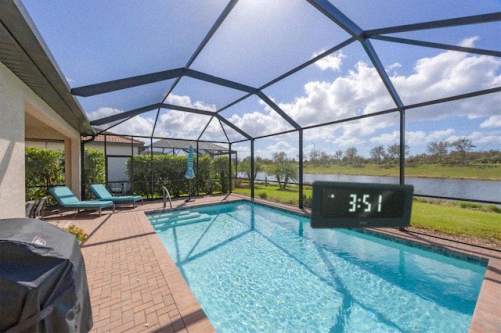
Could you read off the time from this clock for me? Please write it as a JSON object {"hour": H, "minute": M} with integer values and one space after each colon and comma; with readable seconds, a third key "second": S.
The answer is {"hour": 3, "minute": 51}
